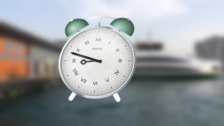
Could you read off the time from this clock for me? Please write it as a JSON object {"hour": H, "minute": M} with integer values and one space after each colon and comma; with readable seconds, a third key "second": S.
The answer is {"hour": 8, "minute": 48}
